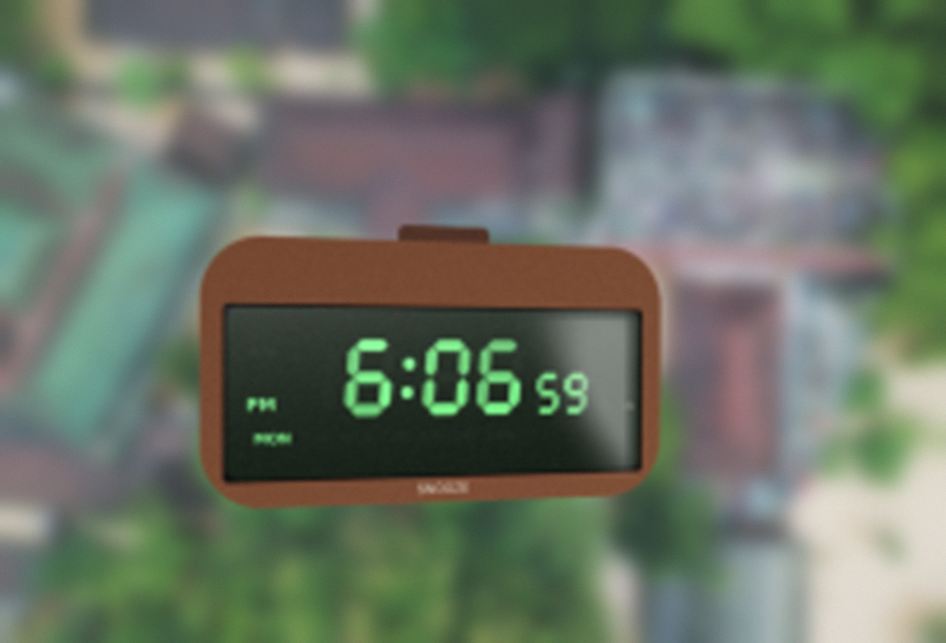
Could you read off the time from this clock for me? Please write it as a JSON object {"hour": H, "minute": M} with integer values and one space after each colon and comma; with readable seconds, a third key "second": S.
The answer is {"hour": 6, "minute": 6, "second": 59}
